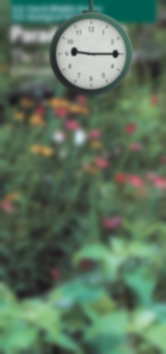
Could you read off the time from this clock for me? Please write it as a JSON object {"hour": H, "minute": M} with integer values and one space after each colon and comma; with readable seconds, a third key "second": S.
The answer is {"hour": 9, "minute": 15}
